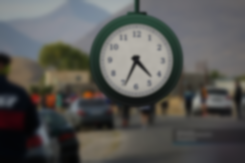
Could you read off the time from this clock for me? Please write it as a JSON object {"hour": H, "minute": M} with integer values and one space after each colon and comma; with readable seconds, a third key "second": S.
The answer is {"hour": 4, "minute": 34}
